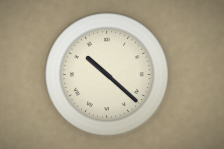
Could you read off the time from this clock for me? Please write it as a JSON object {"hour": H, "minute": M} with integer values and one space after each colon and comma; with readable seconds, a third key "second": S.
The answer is {"hour": 10, "minute": 22}
